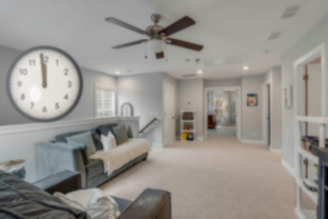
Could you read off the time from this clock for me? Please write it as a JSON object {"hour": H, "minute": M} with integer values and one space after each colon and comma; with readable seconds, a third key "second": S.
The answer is {"hour": 11, "minute": 59}
